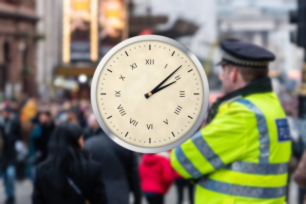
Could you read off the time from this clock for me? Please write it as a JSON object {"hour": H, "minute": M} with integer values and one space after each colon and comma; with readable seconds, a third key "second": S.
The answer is {"hour": 2, "minute": 8}
